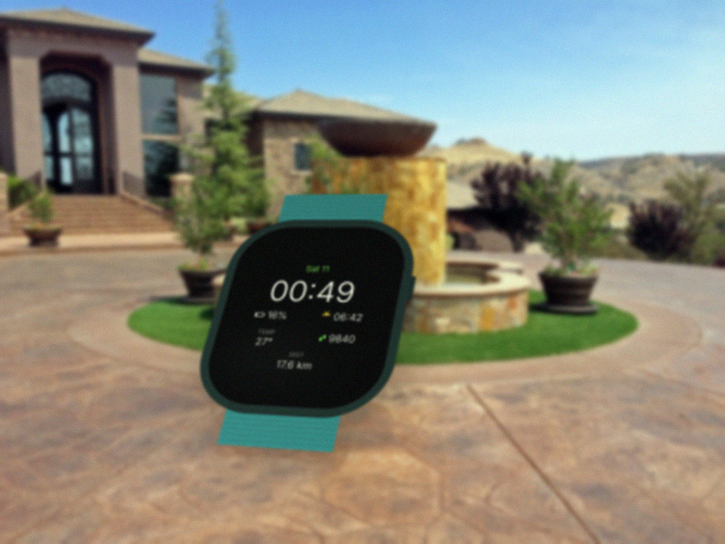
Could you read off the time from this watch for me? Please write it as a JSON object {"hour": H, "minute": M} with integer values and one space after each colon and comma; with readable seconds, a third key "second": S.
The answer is {"hour": 0, "minute": 49}
